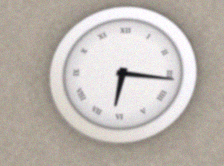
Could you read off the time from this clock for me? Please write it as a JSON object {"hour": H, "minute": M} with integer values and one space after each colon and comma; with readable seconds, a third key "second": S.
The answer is {"hour": 6, "minute": 16}
